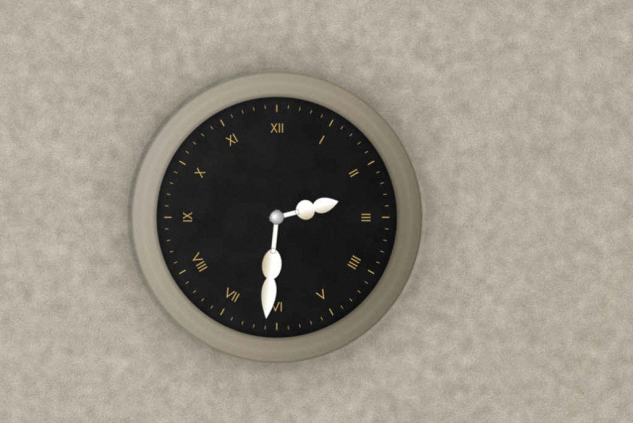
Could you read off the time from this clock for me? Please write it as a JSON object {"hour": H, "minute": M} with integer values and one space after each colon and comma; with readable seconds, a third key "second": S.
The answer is {"hour": 2, "minute": 31}
